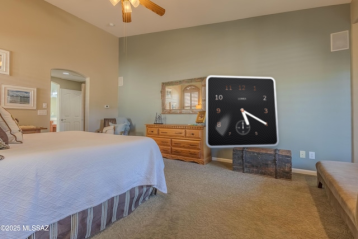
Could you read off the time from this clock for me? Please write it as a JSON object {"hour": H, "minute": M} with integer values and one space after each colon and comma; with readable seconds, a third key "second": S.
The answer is {"hour": 5, "minute": 20}
